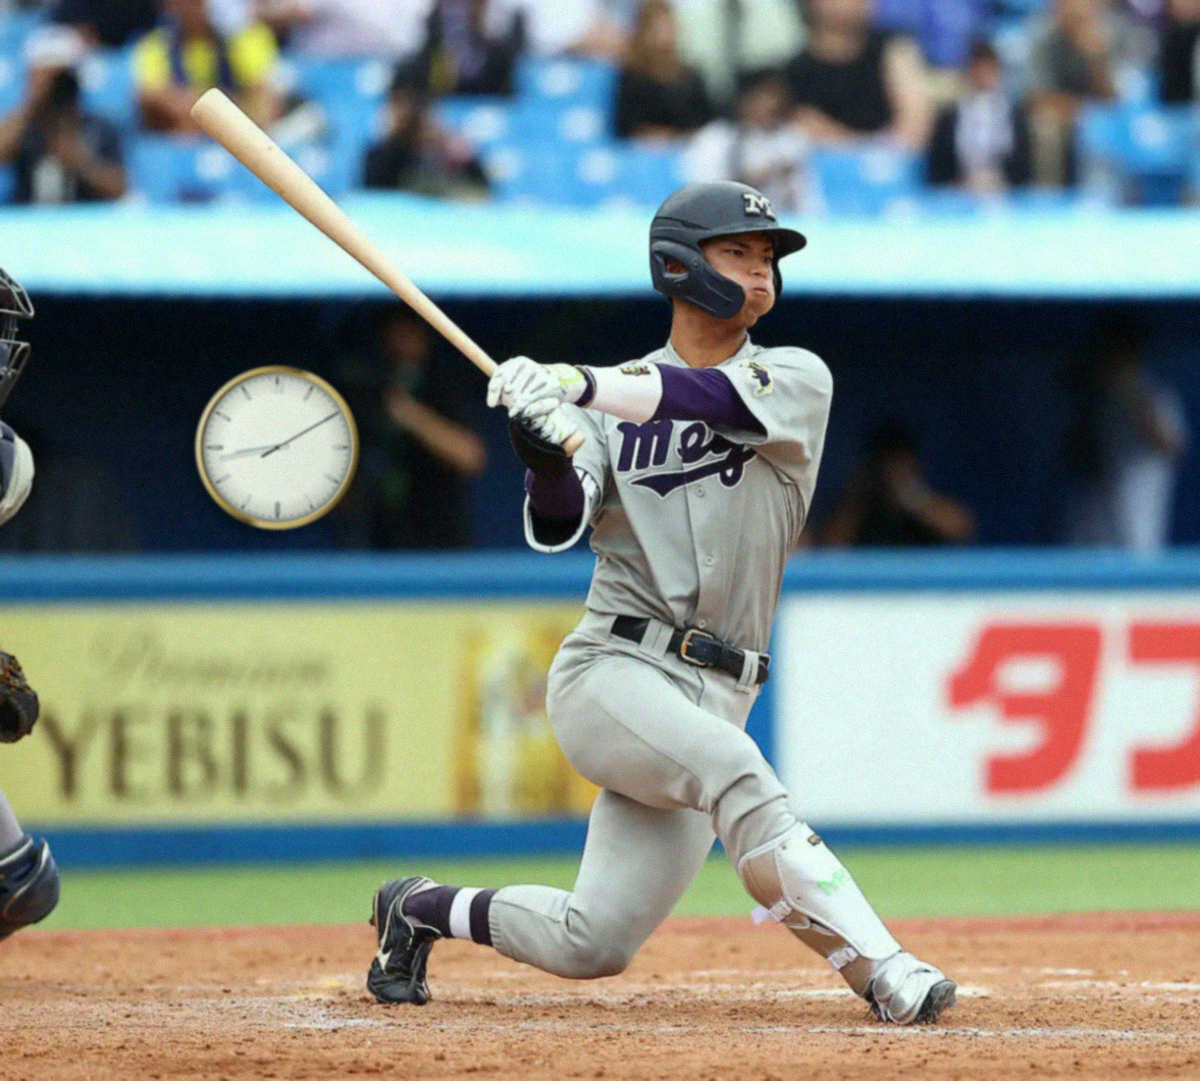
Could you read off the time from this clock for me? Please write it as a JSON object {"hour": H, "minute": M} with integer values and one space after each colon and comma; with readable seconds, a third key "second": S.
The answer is {"hour": 8, "minute": 43, "second": 10}
